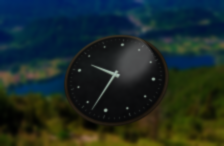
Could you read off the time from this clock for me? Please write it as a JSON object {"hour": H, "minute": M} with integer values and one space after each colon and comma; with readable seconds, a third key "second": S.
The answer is {"hour": 9, "minute": 33}
